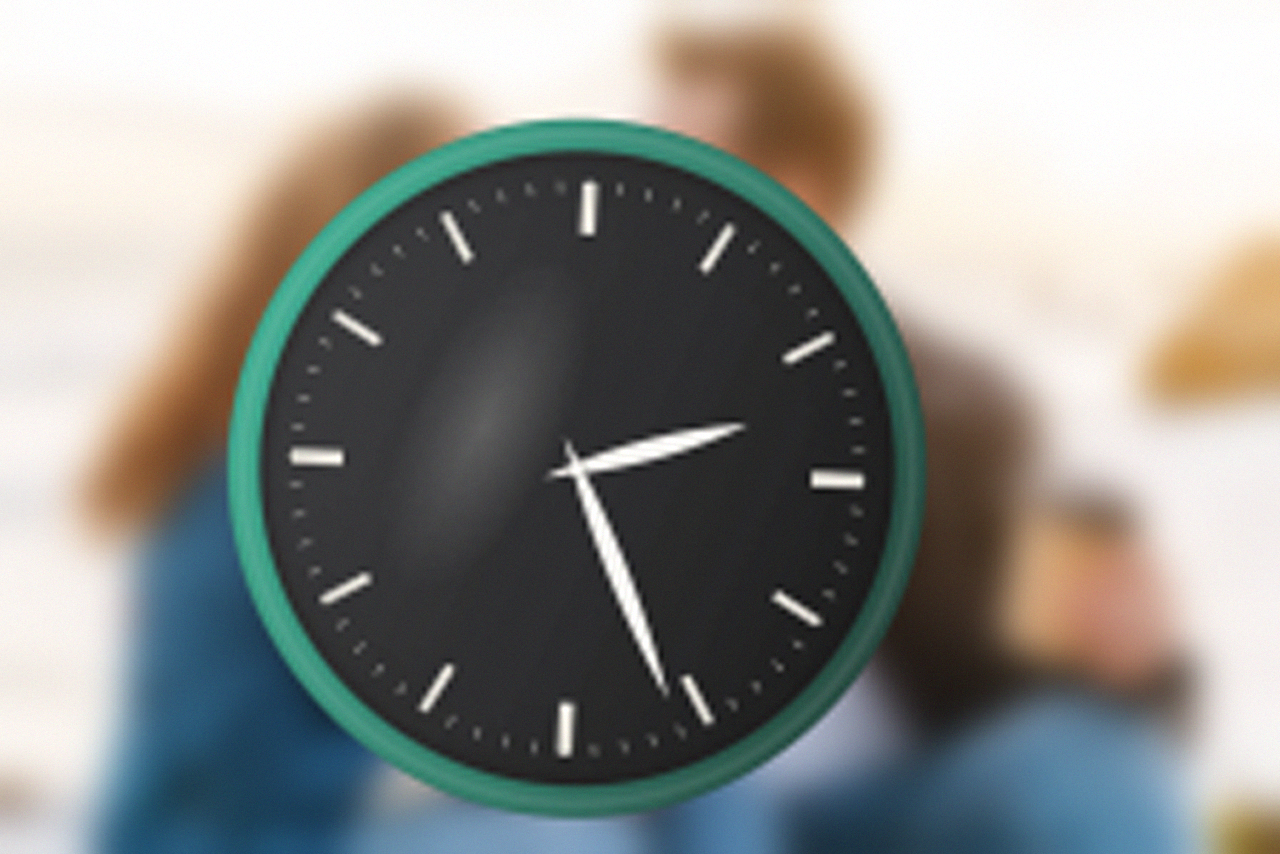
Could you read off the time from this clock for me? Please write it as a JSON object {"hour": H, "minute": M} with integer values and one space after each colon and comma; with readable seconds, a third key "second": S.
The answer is {"hour": 2, "minute": 26}
